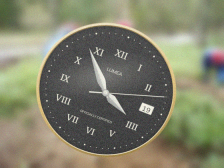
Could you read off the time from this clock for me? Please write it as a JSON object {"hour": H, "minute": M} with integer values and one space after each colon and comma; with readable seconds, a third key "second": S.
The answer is {"hour": 3, "minute": 53, "second": 12}
